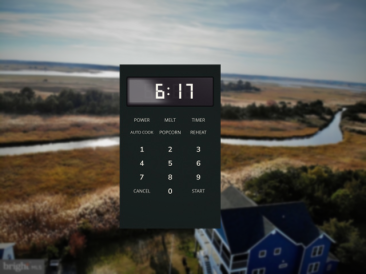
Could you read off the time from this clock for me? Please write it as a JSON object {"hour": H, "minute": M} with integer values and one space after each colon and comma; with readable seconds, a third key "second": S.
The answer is {"hour": 6, "minute": 17}
